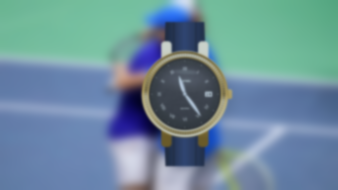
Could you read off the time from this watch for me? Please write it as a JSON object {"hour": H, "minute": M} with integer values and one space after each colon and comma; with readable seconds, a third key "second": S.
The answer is {"hour": 11, "minute": 24}
